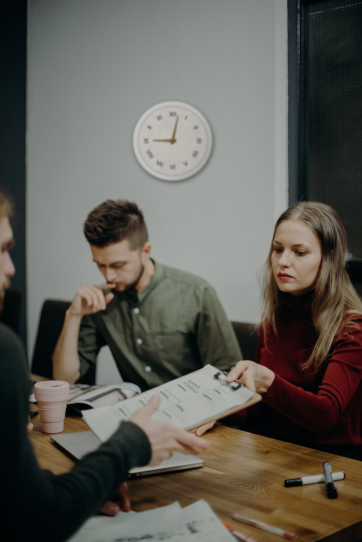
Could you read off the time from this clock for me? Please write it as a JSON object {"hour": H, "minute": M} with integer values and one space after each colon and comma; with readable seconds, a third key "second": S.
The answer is {"hour": 9, "minute": 2}
